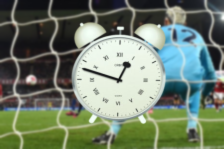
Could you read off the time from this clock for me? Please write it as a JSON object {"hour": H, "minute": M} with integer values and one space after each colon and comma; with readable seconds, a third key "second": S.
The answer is {"hour": 12, "minute": 48}
